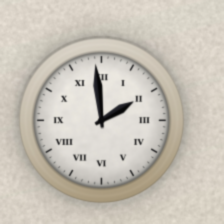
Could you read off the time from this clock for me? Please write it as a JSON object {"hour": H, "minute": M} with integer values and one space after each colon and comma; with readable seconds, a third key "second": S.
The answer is {"hour": 1, "minute": 59}
